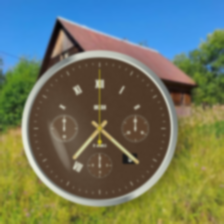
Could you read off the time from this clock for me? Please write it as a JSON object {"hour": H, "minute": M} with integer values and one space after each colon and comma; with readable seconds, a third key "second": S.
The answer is {"hour": 7, "minute": 22}
